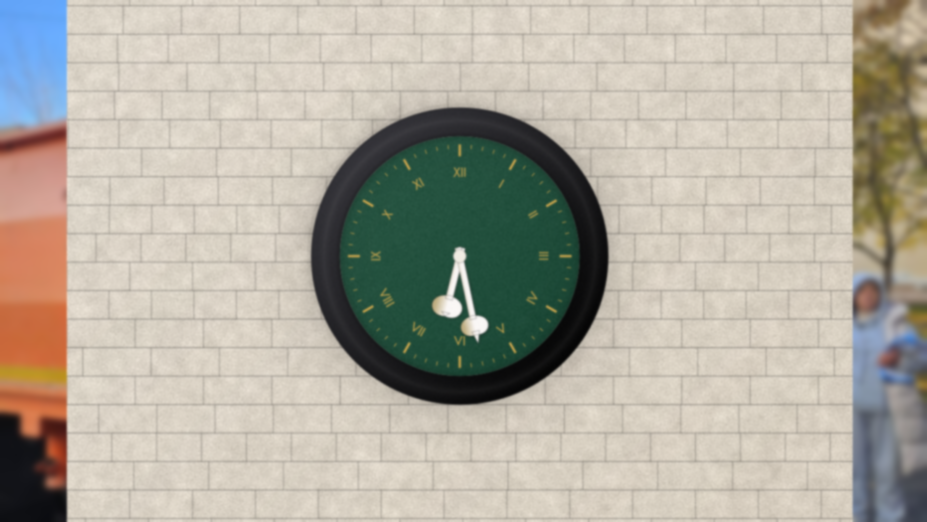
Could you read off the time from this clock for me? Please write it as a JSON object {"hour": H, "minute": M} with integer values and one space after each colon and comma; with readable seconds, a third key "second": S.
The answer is {"hour": 6, "minute": 28}
